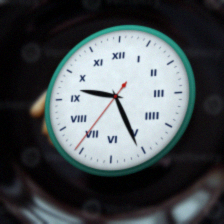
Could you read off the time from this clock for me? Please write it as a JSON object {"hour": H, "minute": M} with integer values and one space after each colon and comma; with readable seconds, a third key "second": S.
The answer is {"hour": 9, "minute": 25, "second": 36}
